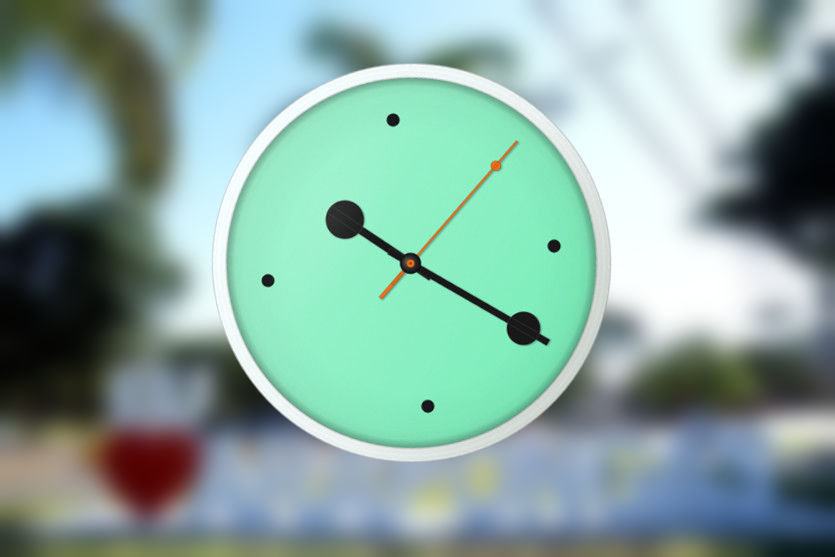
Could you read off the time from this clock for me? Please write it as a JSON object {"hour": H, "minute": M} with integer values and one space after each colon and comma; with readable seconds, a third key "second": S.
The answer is {"hour": 10, "minute": 21, "second": 8}
